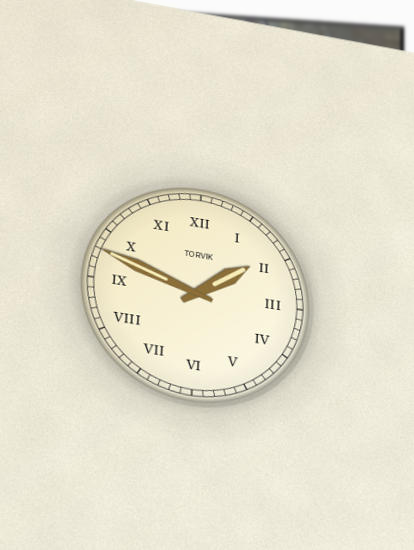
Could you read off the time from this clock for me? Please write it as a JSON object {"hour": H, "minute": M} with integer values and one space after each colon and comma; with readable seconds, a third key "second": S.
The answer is {"hour": 1, "minute": 48}
